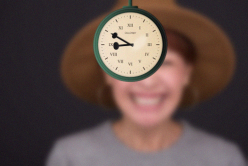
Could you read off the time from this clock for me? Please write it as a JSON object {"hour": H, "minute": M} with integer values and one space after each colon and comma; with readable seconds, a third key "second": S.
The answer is {"hour": 8, "minute": 50}
